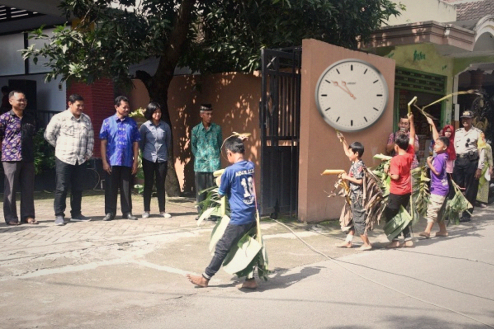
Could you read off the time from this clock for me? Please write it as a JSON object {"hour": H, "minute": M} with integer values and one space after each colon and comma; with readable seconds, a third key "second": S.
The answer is {"hour": 10, "minute": 51}
